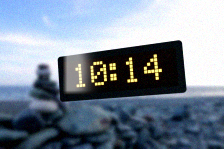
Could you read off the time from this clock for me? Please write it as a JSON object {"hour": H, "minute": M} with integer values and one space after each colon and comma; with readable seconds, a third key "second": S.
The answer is {"hour": 10, "minute": 14}
